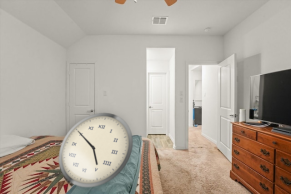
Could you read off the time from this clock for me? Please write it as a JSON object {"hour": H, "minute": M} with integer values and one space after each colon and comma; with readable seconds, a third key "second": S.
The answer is {"hour": 4, "minute": 50}
